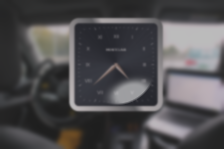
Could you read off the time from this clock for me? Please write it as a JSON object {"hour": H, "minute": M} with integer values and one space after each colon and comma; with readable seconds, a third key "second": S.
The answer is {"hour": 4, "minute": 38}
